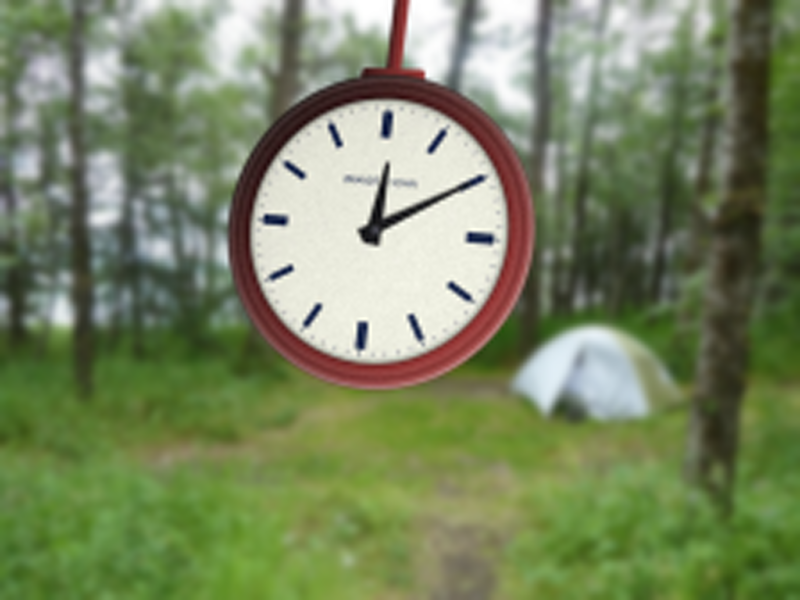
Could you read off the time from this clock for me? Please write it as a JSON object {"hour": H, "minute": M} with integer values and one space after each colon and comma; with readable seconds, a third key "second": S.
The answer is {"hour": 12, "minute": 10}
